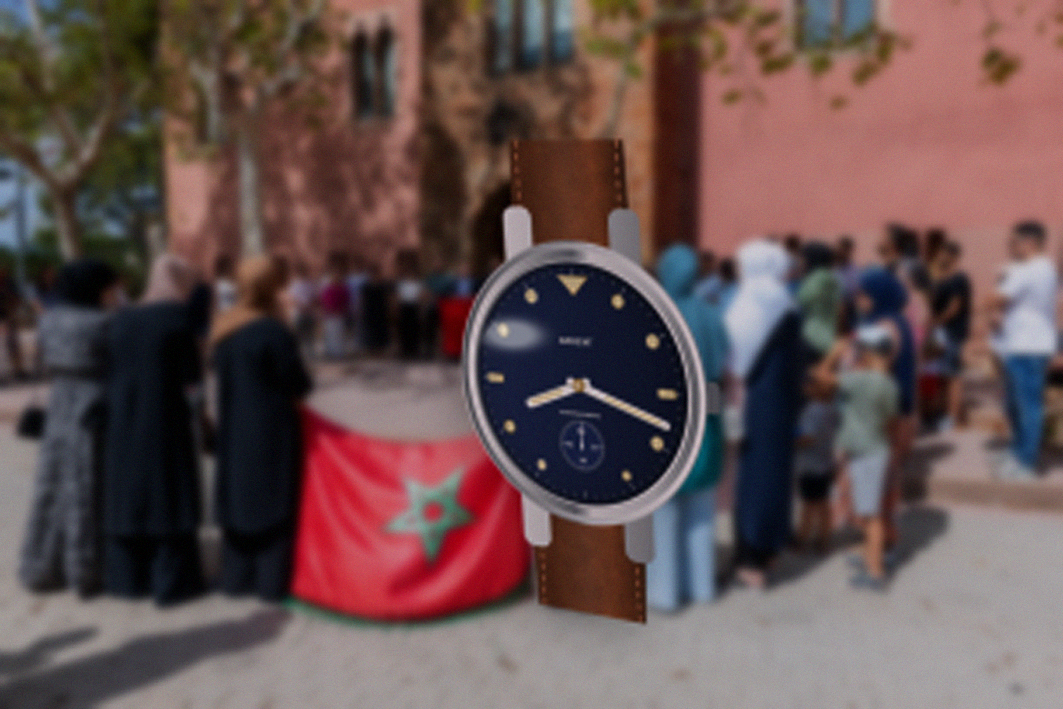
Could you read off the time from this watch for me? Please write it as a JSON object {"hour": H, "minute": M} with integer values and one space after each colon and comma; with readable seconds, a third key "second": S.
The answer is {"hour": 8, "minute": 18}
